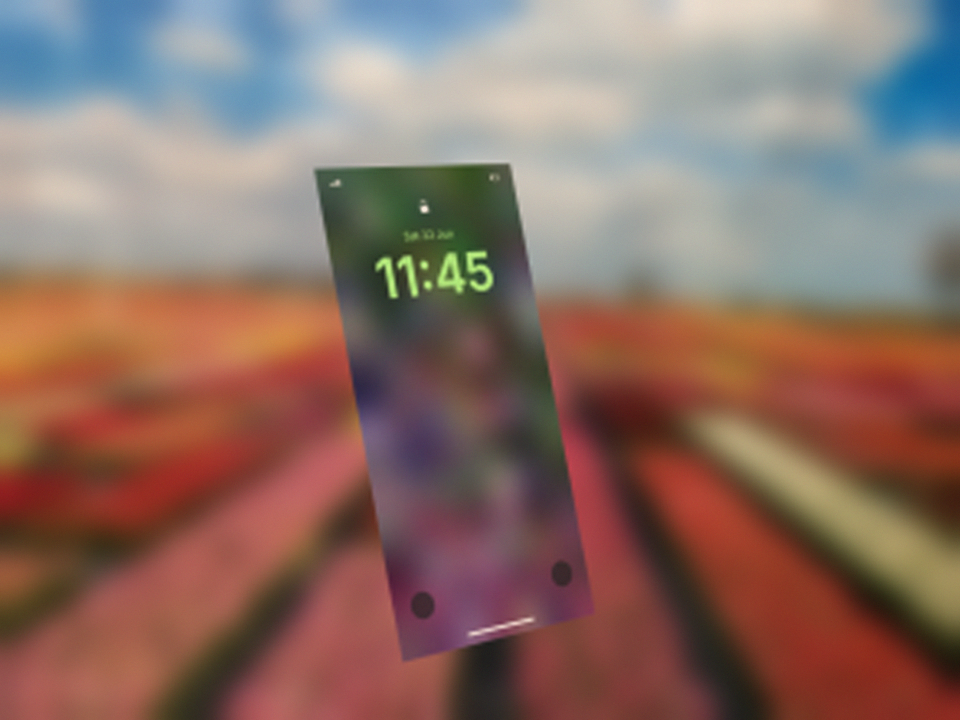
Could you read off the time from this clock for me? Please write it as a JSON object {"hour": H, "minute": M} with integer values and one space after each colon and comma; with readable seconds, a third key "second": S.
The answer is {"hour": 11, "minute": 45}
